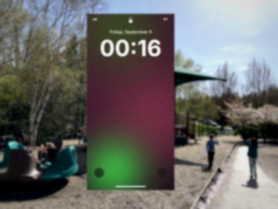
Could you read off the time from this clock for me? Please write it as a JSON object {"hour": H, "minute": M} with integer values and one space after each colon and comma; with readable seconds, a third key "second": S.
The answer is {"hour": 0, "minute": 16}
